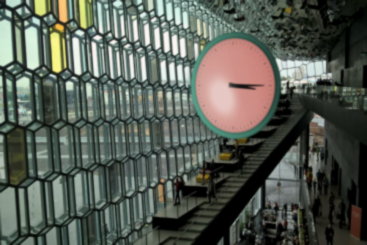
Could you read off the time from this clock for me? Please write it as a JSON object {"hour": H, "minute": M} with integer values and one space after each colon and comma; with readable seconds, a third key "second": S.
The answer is {"hour": 3, "minute": 15}
